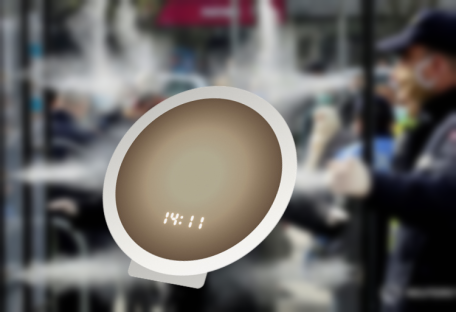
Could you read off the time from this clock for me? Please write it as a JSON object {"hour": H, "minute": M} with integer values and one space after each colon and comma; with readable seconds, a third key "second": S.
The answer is {"hour": 14, "minute": 11}
